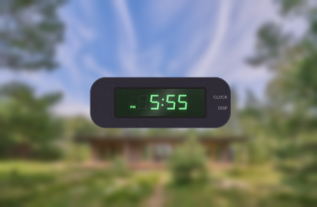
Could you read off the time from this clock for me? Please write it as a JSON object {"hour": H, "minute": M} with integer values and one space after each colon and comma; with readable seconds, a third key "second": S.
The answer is {"hour": 5, "minute": 55}
